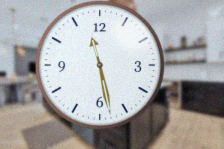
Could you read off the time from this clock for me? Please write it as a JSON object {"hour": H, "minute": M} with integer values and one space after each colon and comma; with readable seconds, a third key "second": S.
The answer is {"hour": 11, "minute": 28}
